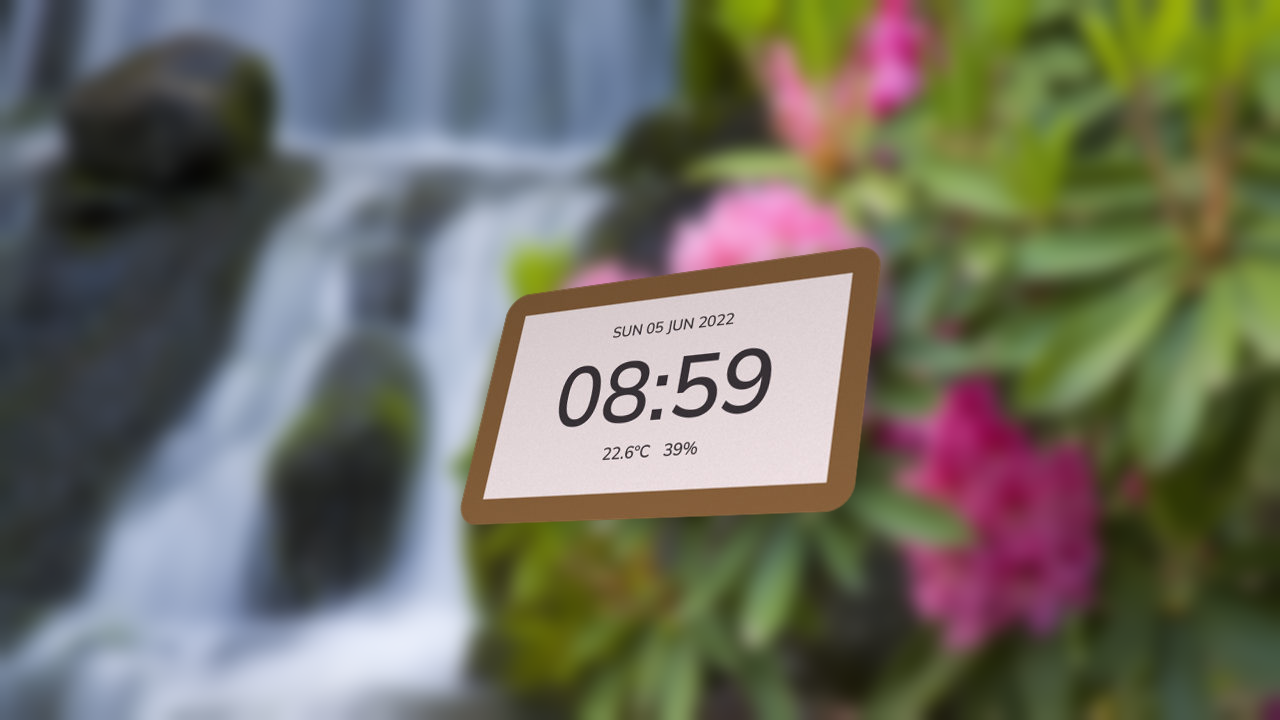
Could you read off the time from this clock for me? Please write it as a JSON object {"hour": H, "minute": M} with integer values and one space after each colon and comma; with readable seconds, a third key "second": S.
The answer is {"hour": 8, "minute": 59}
